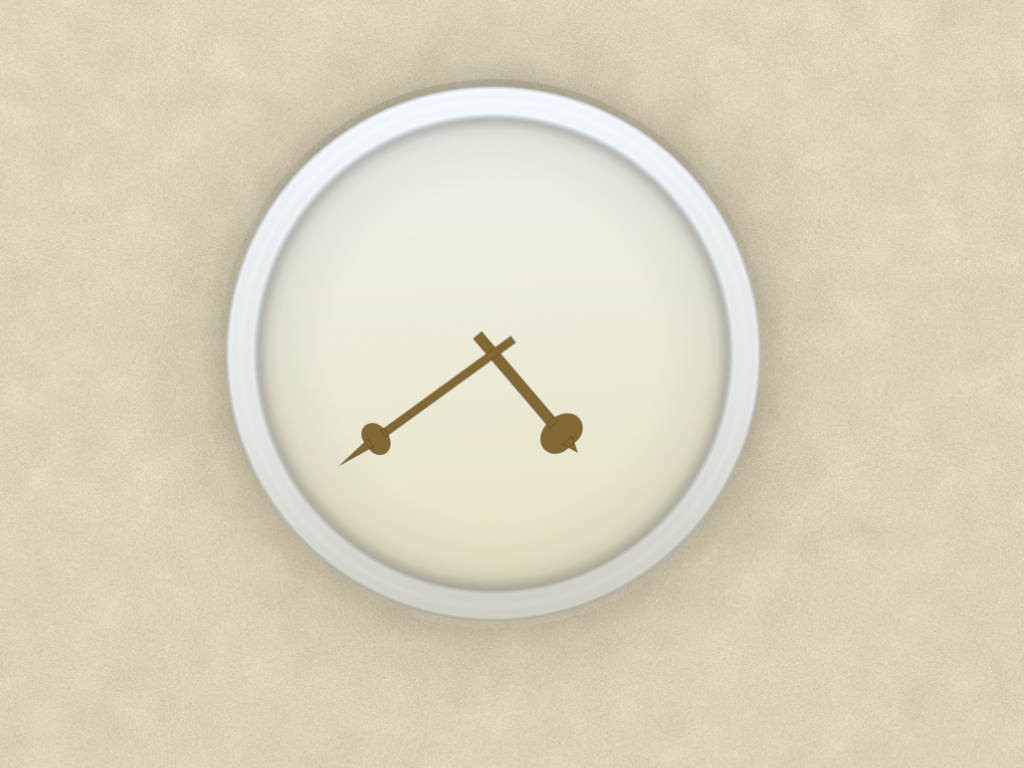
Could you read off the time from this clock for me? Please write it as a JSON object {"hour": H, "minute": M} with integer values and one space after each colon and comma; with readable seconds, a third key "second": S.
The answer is {"hour": 4, "minute": 39}
